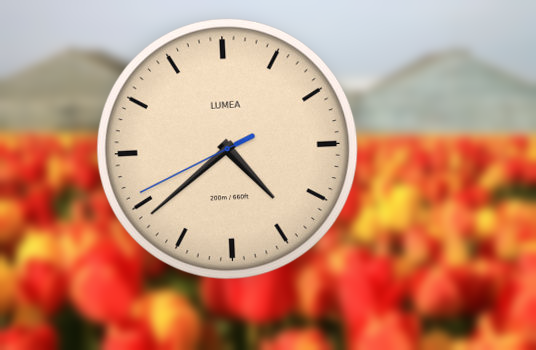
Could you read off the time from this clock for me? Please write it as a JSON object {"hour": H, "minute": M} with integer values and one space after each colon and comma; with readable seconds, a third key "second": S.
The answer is {"hour": 4, "minute": 38, "second": 41}
